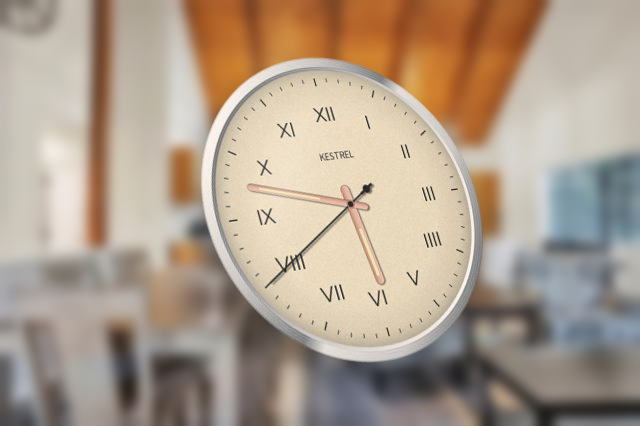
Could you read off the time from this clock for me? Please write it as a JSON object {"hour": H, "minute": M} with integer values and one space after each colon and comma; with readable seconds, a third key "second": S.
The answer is {"hour": 5, "minute": 47, "second": 40}
